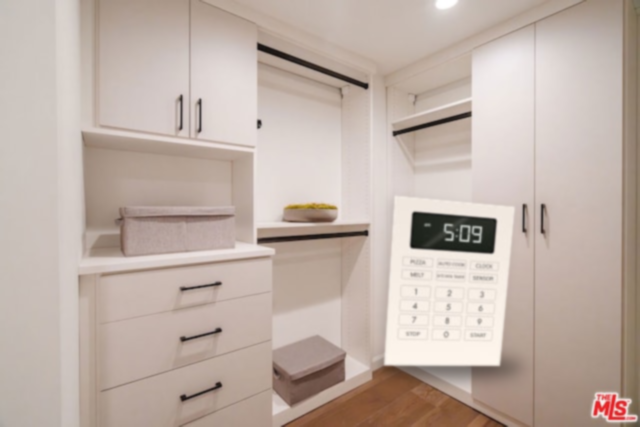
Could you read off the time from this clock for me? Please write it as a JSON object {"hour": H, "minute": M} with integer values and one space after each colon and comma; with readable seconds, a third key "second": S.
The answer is {"hour": 5, "minute": 9}
